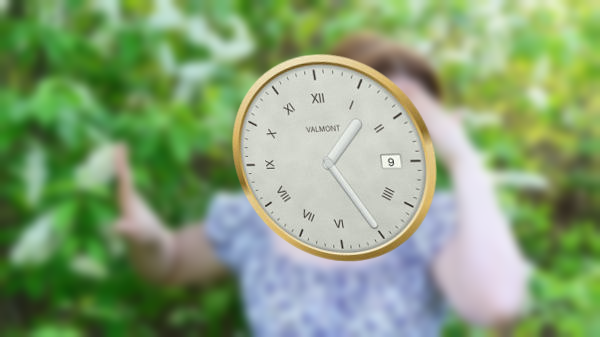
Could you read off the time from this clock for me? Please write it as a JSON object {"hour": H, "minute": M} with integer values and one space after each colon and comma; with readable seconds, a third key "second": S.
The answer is {"hour": 1, "minute": 25}
